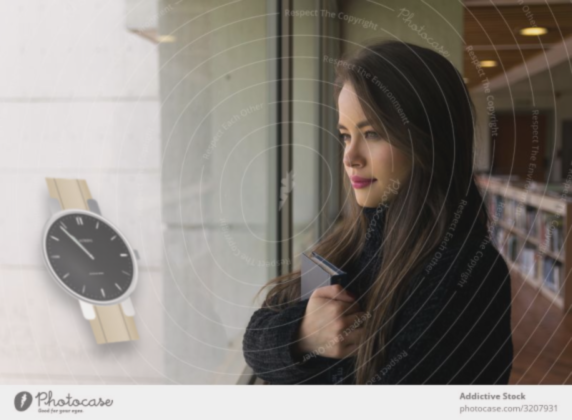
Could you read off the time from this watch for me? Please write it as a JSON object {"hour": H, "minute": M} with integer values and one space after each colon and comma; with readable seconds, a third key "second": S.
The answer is {"hour": 10, "minute": 54}
